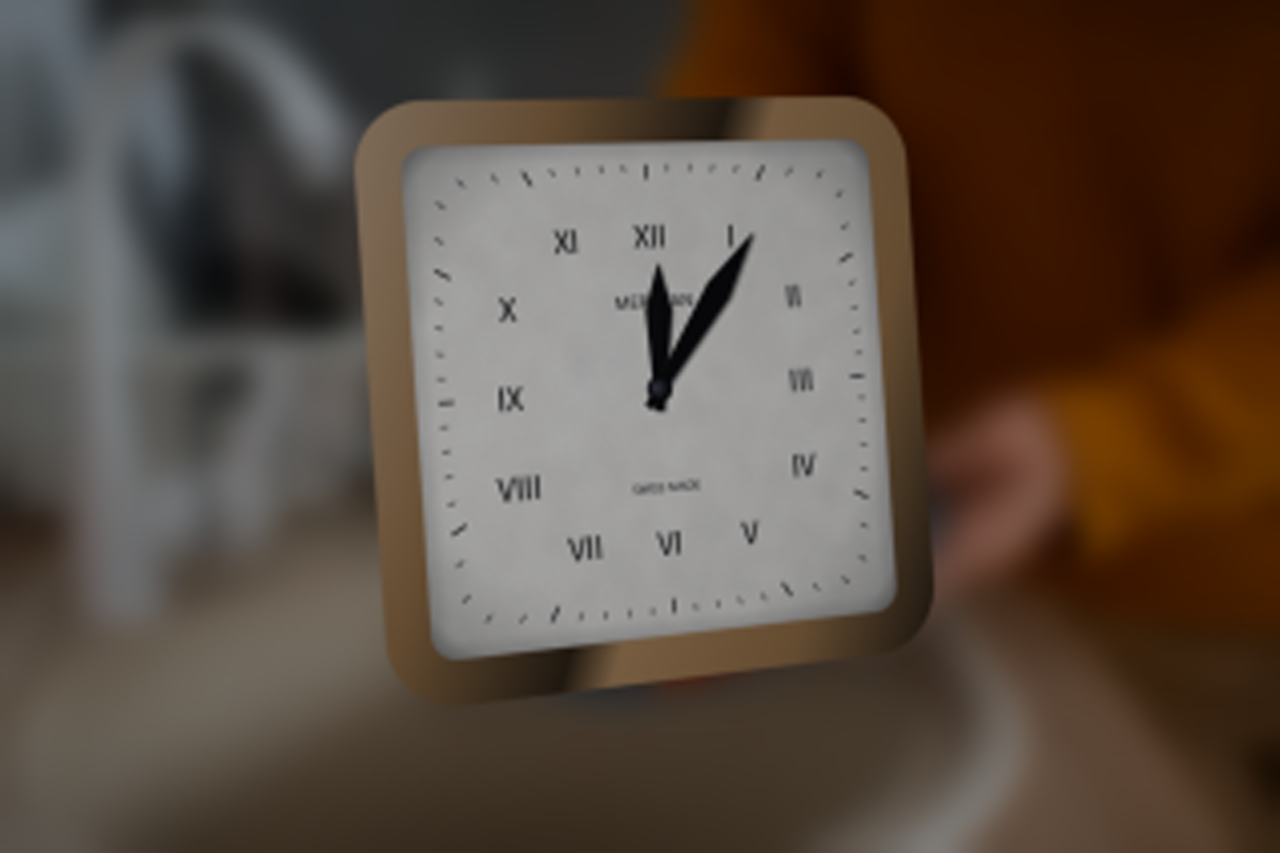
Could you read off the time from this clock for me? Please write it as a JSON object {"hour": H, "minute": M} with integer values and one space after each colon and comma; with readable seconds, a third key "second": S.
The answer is {"hour": 12, "minute": 6}
